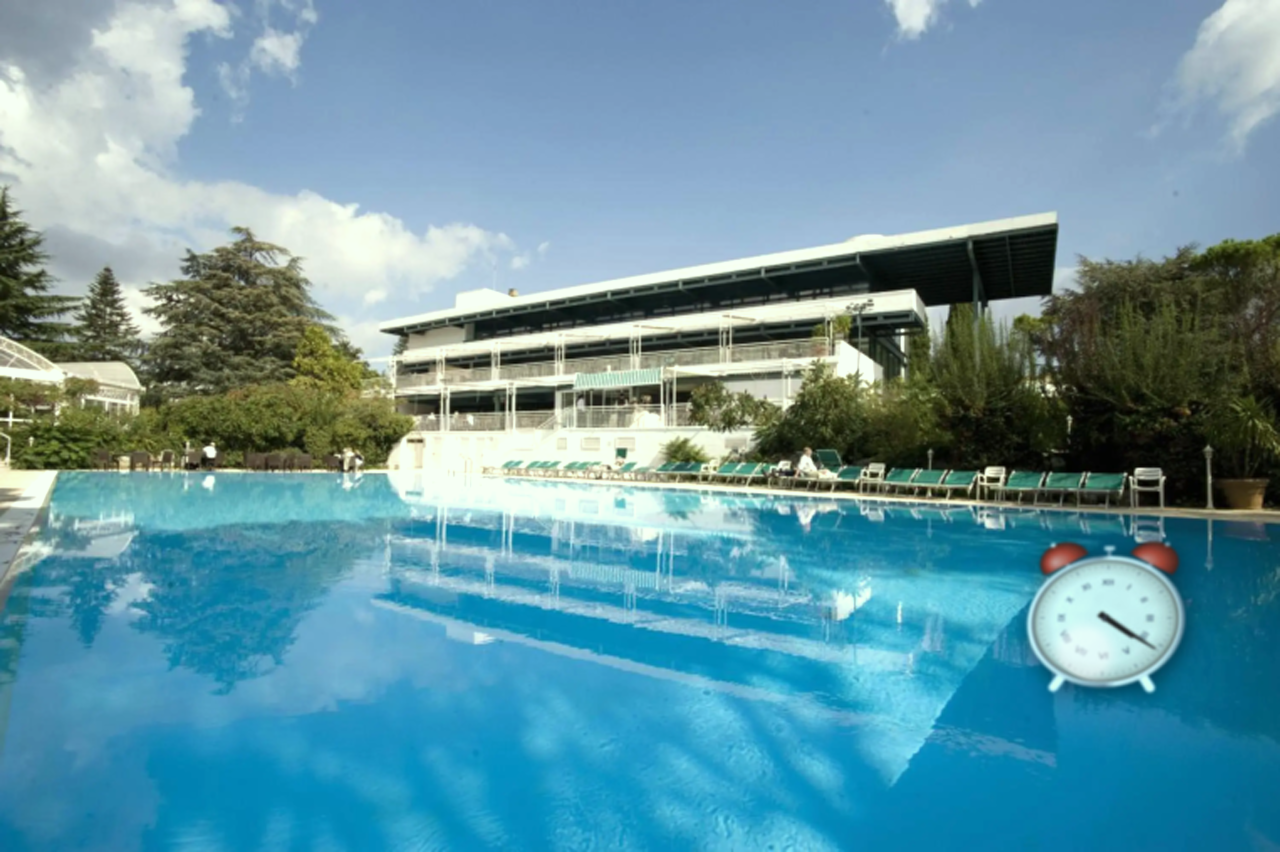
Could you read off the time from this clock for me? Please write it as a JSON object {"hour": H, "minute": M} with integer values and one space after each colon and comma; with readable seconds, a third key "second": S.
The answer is {"hour": 4, "minute": 21}
